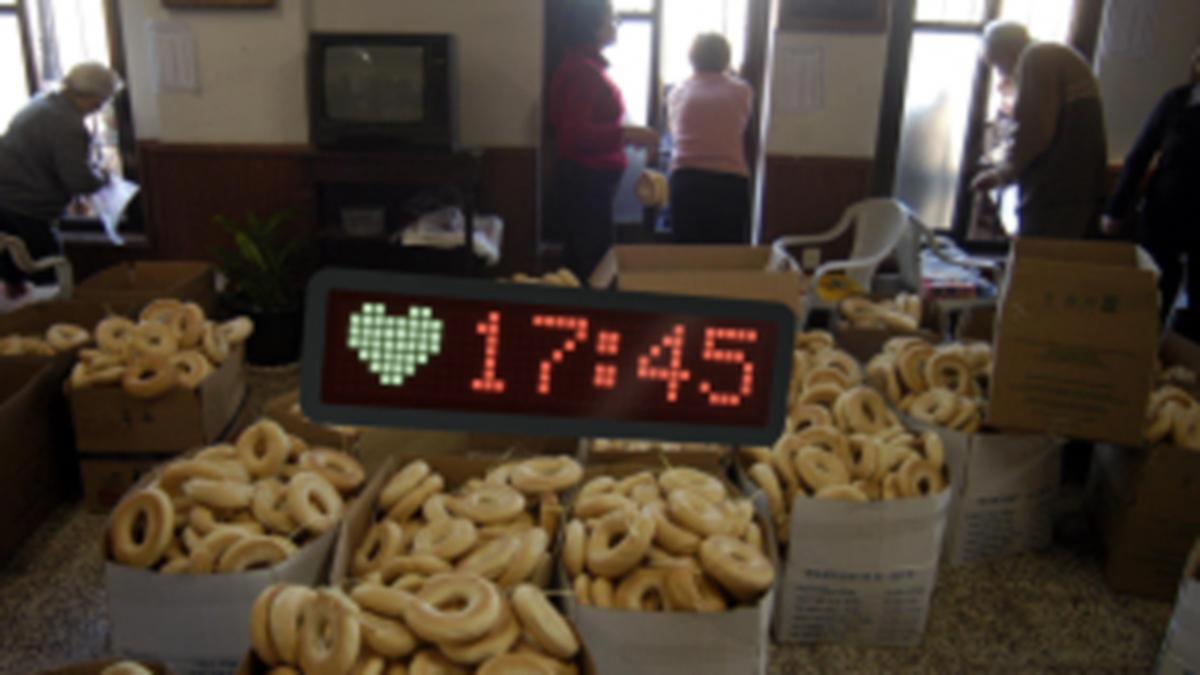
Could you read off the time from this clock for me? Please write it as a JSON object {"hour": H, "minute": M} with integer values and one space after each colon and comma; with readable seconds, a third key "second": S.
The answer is {"hour": 17, "minute": 45}
